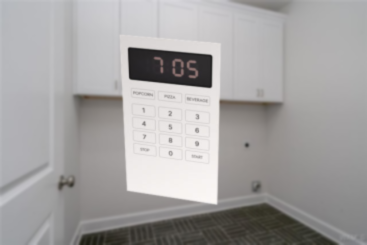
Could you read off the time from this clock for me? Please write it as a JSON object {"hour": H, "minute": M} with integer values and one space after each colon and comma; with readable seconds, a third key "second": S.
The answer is {"hour": 7, "minute": 5}
